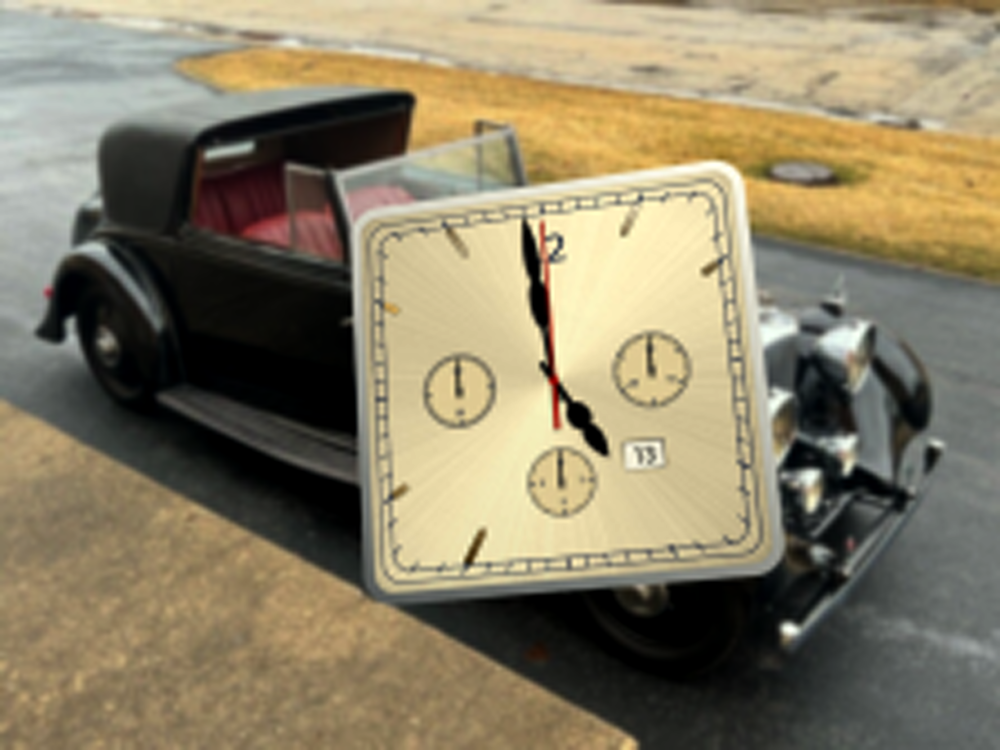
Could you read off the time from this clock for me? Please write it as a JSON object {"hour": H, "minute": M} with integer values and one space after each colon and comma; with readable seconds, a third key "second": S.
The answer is {"hour": 4, "minute": 59}
